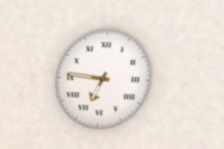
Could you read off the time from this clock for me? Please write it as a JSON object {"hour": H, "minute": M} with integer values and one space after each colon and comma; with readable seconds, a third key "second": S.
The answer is {"hour": 6, "minute": 46}
